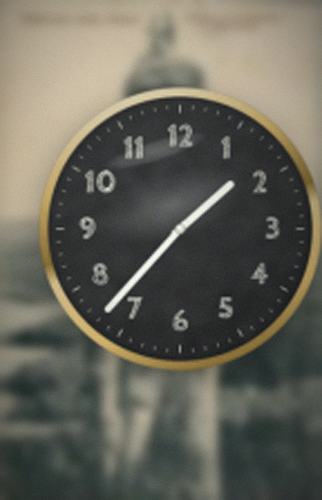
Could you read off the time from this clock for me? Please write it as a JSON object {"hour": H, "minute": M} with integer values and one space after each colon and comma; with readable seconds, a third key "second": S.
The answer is {"hour": 1, "minute": 37}
